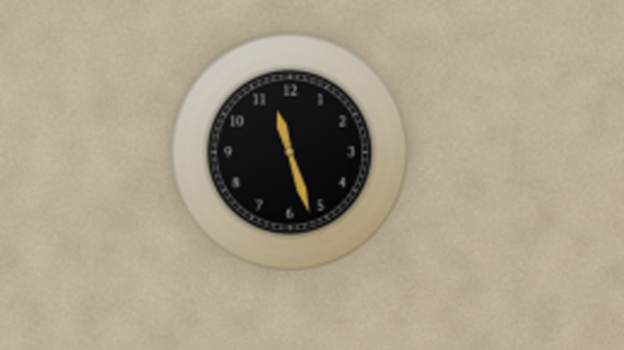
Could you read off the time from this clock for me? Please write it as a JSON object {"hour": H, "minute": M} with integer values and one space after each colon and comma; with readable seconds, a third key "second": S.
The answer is {"hour": 11, "minute": 27}
